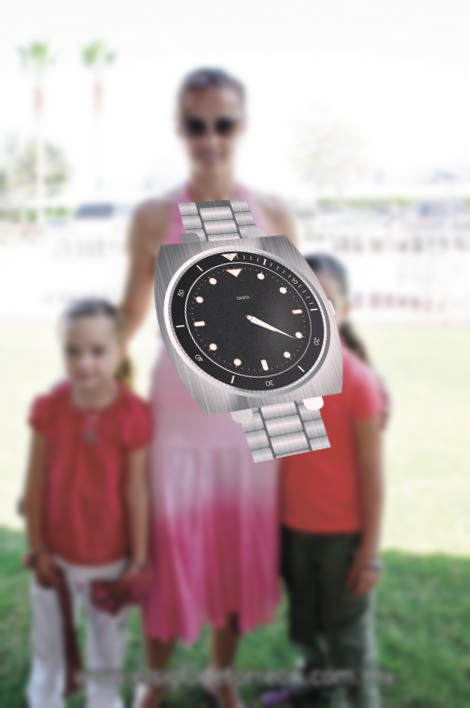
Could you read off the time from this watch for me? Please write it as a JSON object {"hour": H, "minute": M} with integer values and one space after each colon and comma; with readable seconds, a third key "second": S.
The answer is {"hour": 4, "minute": 21}
